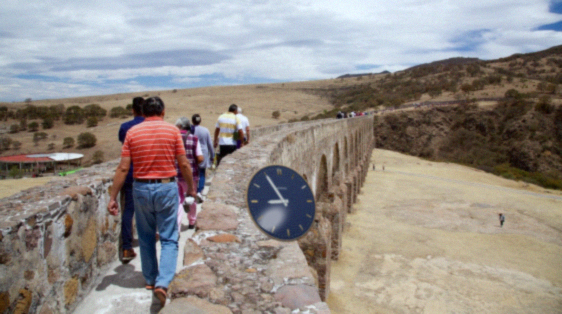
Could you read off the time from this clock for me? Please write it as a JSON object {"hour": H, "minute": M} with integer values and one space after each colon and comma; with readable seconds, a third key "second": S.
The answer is {"hour": 8, "minute": 55}
